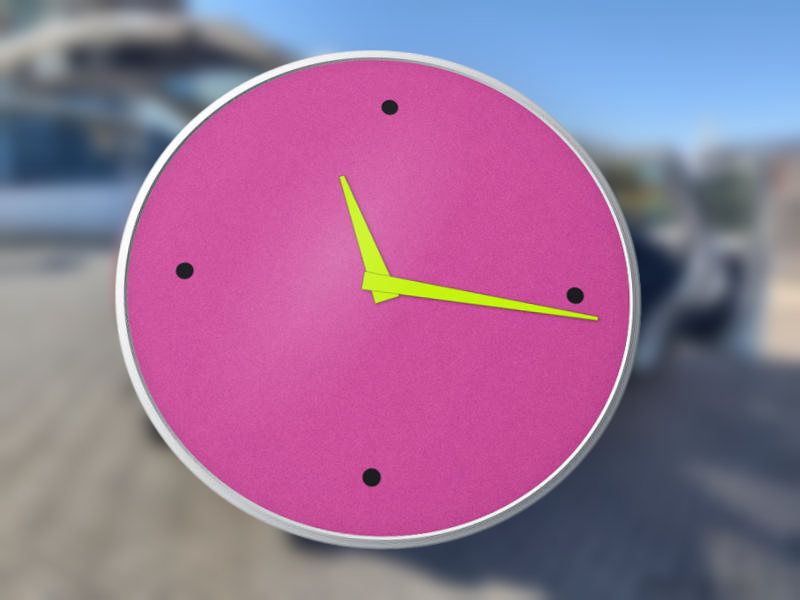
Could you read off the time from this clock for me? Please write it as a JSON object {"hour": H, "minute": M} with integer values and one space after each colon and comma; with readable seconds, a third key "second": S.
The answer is {"hour": 11, "minute": 16}
